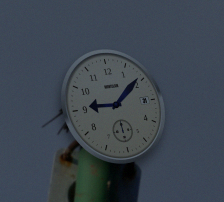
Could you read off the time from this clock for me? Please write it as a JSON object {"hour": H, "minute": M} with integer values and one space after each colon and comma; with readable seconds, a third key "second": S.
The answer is {"hour": 9, "minute": 9}
